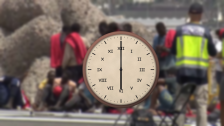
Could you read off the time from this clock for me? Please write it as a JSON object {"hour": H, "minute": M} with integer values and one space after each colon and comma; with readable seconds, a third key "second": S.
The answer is {"hour": 6, "minute": 0}
